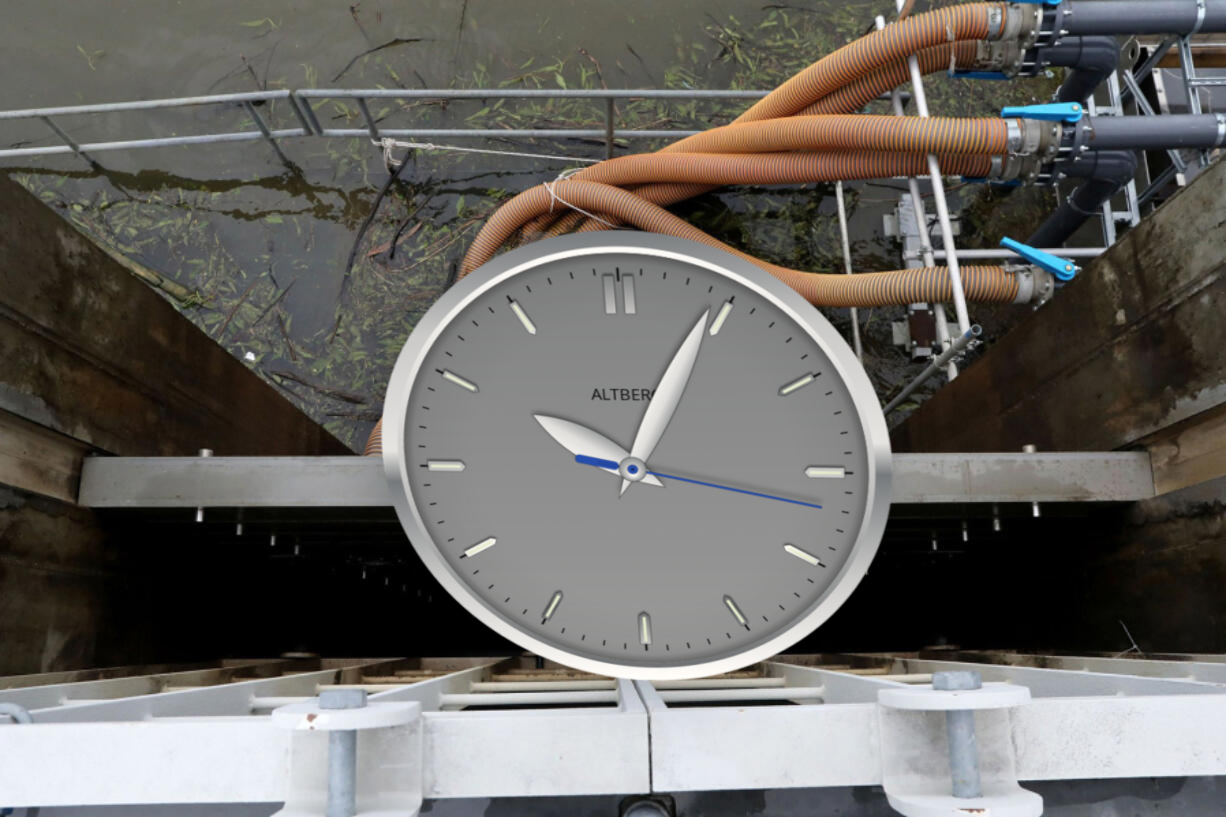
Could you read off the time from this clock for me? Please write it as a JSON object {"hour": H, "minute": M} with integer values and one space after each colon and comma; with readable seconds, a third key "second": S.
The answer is {"hour": 10, "minute": 4, "second": 17}
